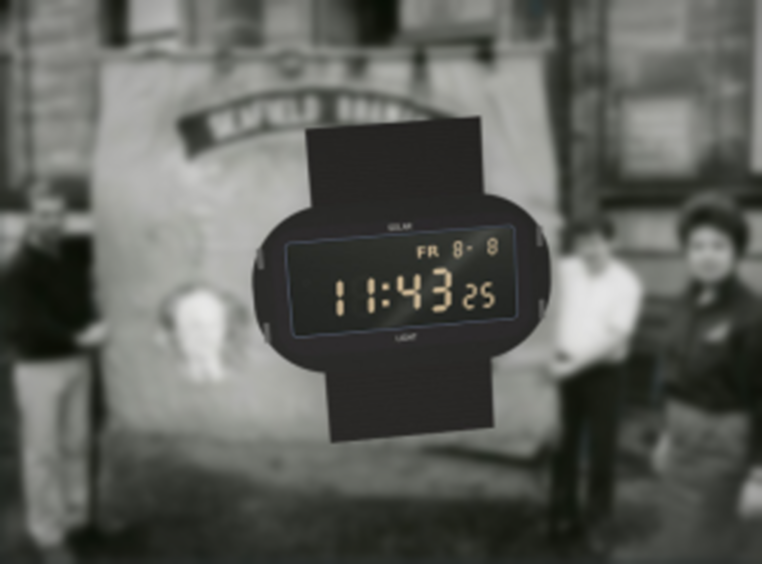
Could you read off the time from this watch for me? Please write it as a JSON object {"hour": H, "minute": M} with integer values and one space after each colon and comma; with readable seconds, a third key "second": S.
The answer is {"hour": 11, "minute": 43, "second": 25}
